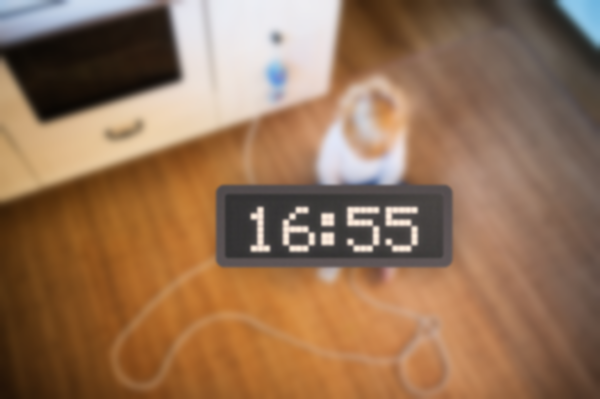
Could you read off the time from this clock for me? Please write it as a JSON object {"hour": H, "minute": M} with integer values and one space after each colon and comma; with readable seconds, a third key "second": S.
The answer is {"hour": 16, "minute": 55}
